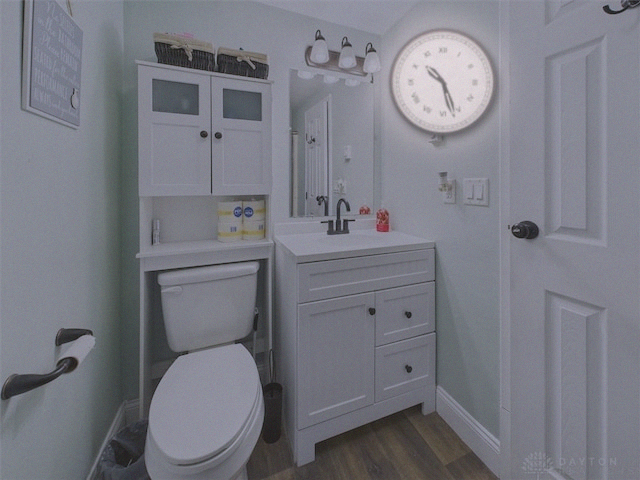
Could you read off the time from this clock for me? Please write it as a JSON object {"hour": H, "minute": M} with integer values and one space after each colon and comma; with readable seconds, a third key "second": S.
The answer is {"hour": 10, "minute": 27}
